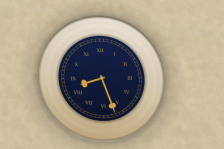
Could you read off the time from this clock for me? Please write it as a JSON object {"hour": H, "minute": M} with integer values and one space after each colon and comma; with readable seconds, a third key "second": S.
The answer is {"hour": 8, "minute": 27}
